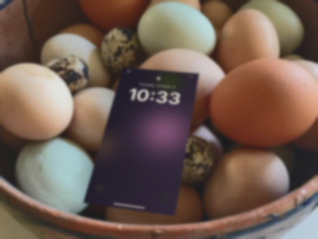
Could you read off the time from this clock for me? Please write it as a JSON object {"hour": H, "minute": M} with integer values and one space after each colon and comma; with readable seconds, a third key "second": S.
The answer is {"hour": 10, "minute": 33}
